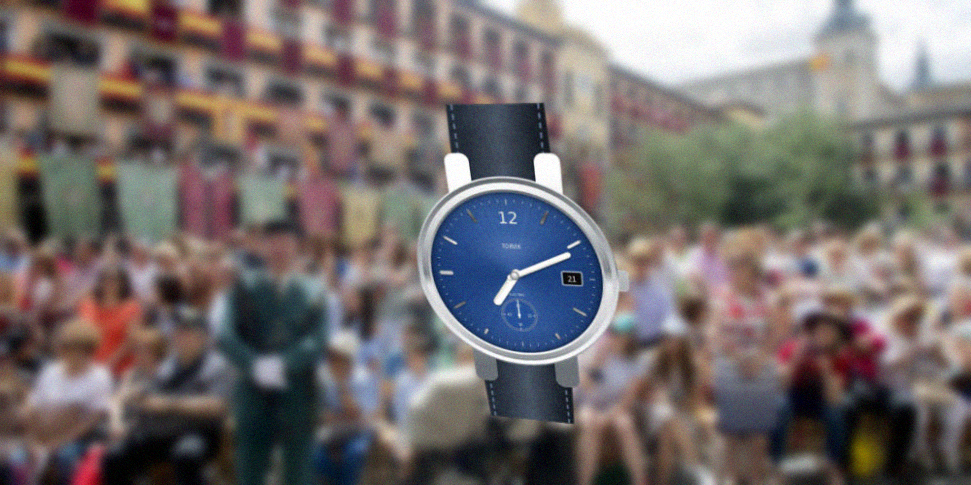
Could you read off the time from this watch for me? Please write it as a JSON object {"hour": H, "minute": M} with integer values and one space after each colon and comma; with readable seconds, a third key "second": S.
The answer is {"hour": 7, "minute": 11}
